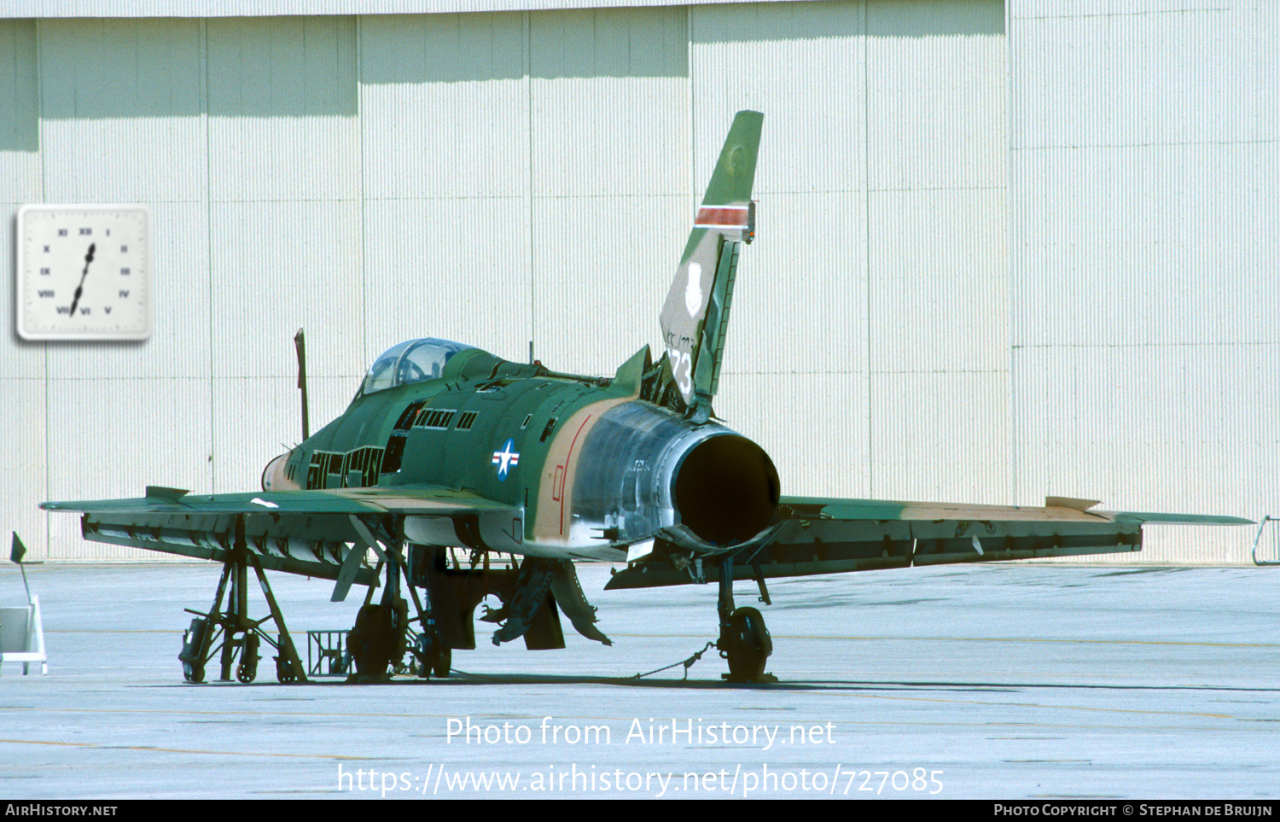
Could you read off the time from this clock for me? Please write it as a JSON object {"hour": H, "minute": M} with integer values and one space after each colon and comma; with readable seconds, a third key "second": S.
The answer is {"hour": 12, "minute": 33}
